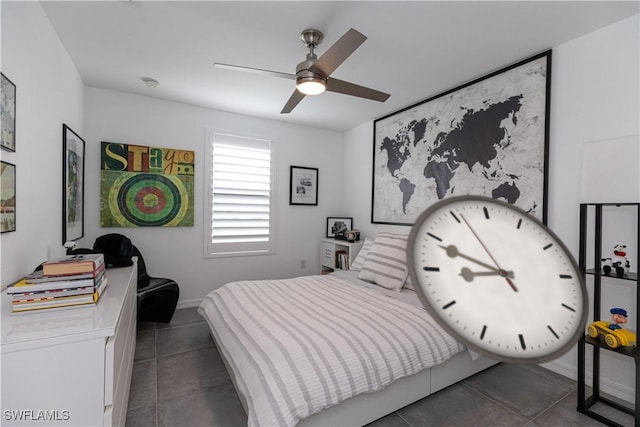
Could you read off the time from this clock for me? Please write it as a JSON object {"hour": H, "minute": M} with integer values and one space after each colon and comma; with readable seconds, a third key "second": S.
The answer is {"hour": 8, "minute": 48, "second": 56}
